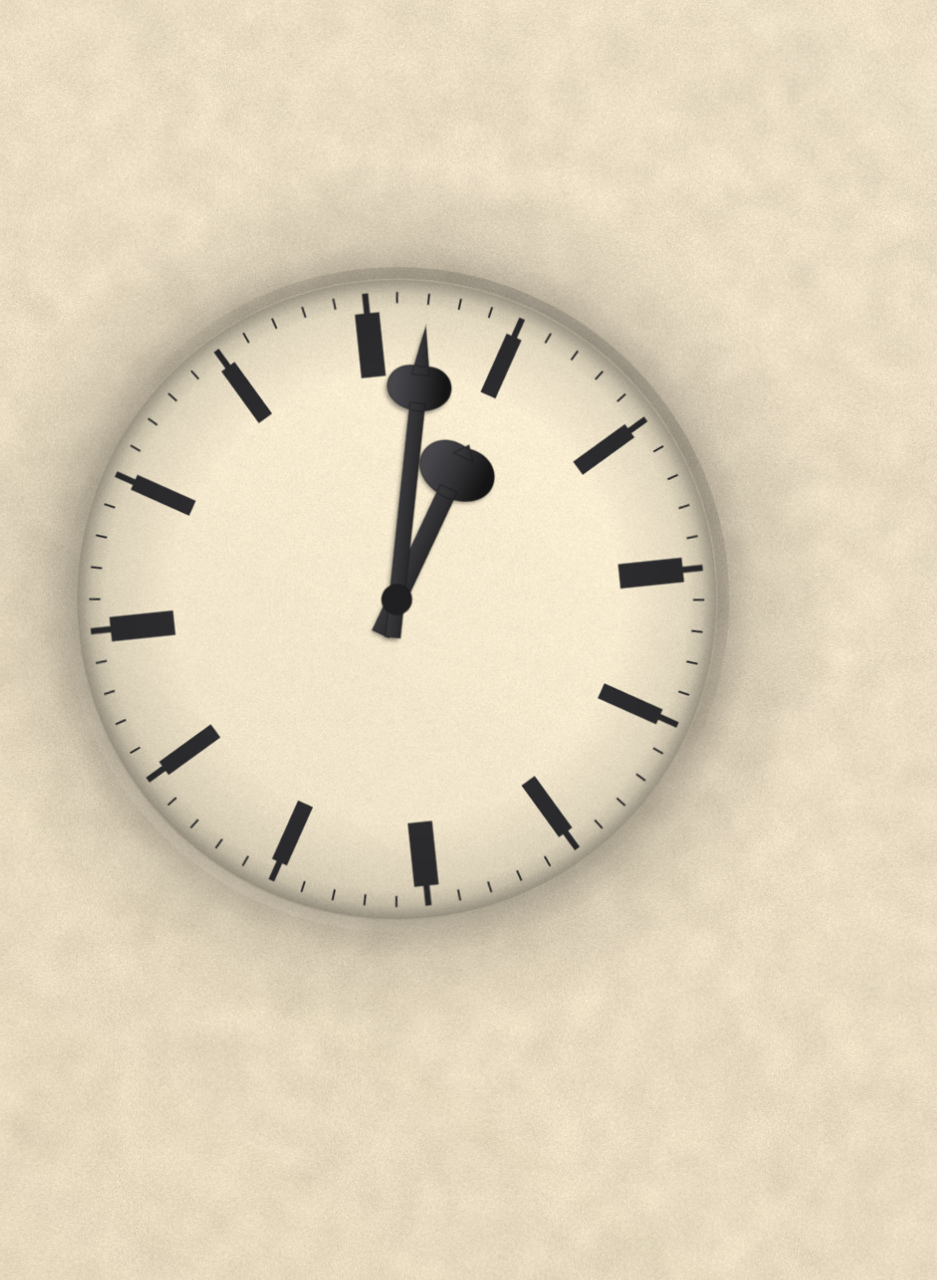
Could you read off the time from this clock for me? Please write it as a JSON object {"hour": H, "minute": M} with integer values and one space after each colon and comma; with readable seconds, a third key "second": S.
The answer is {"hour": 1, "minute": 2}
